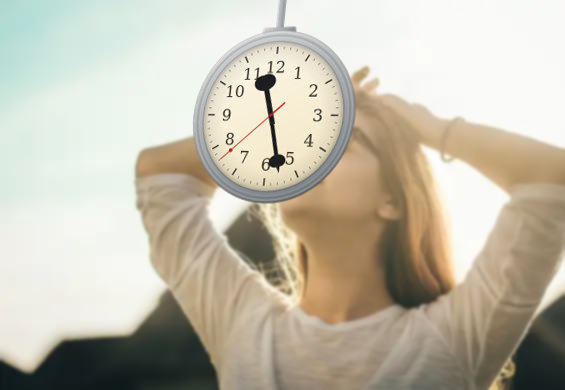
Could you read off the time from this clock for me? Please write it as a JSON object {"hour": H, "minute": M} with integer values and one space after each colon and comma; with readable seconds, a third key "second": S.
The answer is {"hour": 11, "minute": 27, "second": 38}
